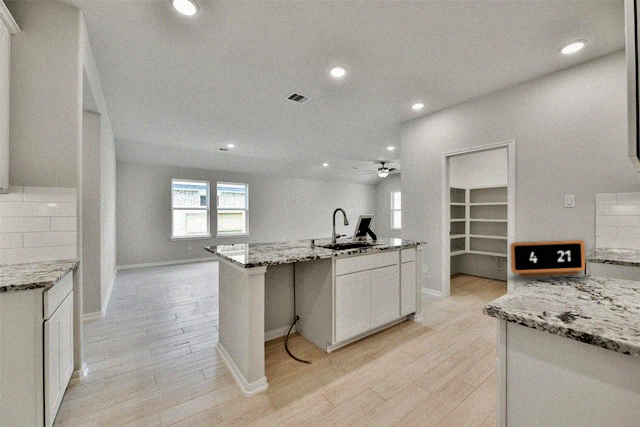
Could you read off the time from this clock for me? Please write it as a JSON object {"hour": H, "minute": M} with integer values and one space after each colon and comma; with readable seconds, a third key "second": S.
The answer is {"hour": 4, "minute": 21}
